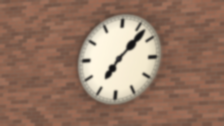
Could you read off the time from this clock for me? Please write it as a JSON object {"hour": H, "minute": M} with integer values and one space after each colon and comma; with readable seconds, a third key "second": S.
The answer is {"hour": 7, "minute": 7}
